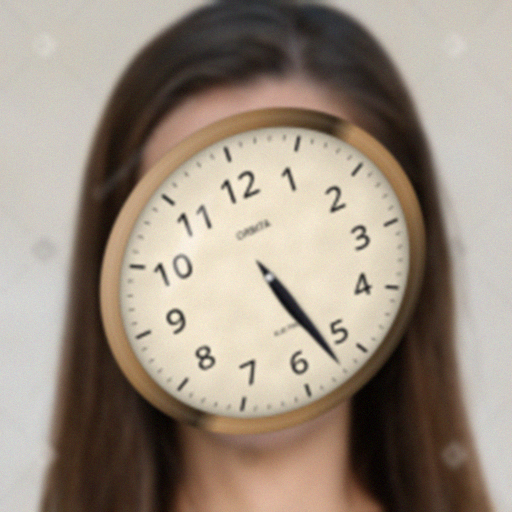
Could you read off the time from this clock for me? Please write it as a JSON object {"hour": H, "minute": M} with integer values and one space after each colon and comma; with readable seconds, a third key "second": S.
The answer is {"hour": 5, "minute": 27}
